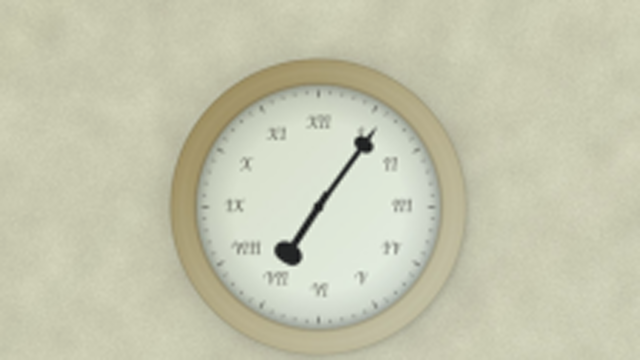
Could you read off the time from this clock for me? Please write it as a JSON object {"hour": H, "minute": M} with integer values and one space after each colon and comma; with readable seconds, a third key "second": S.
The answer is {"hour": 7, "minute": 6}
